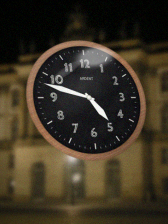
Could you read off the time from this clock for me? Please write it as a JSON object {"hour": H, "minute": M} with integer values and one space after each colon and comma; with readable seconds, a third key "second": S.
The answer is {"hour": 4, "minute": 48}
